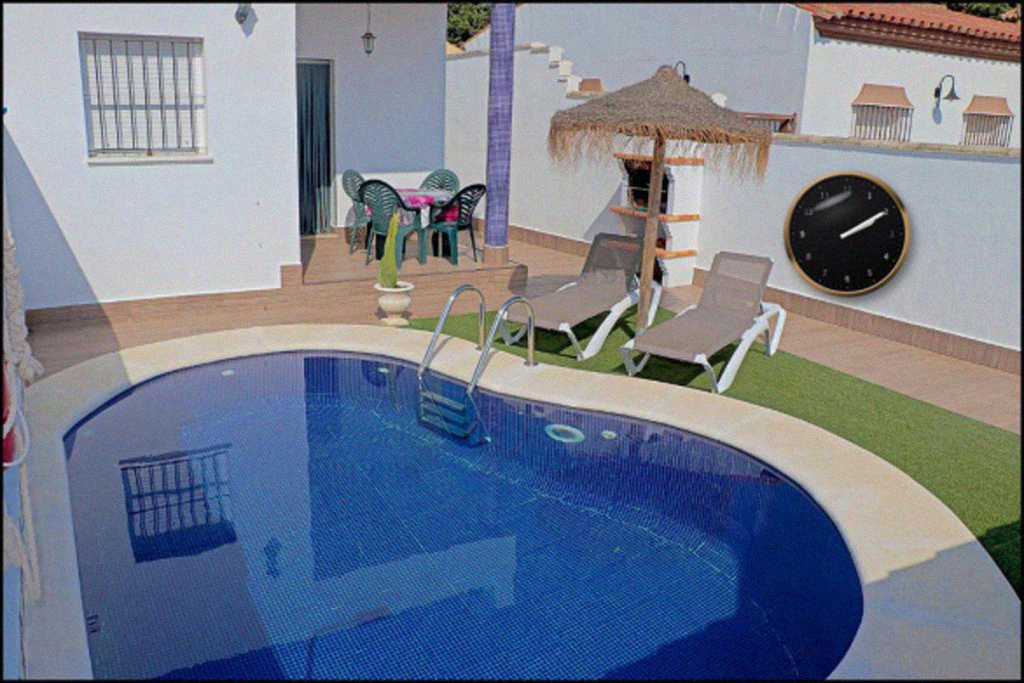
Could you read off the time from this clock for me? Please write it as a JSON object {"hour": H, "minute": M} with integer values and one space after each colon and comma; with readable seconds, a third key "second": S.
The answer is {"hour": 2, "minute": 10}
